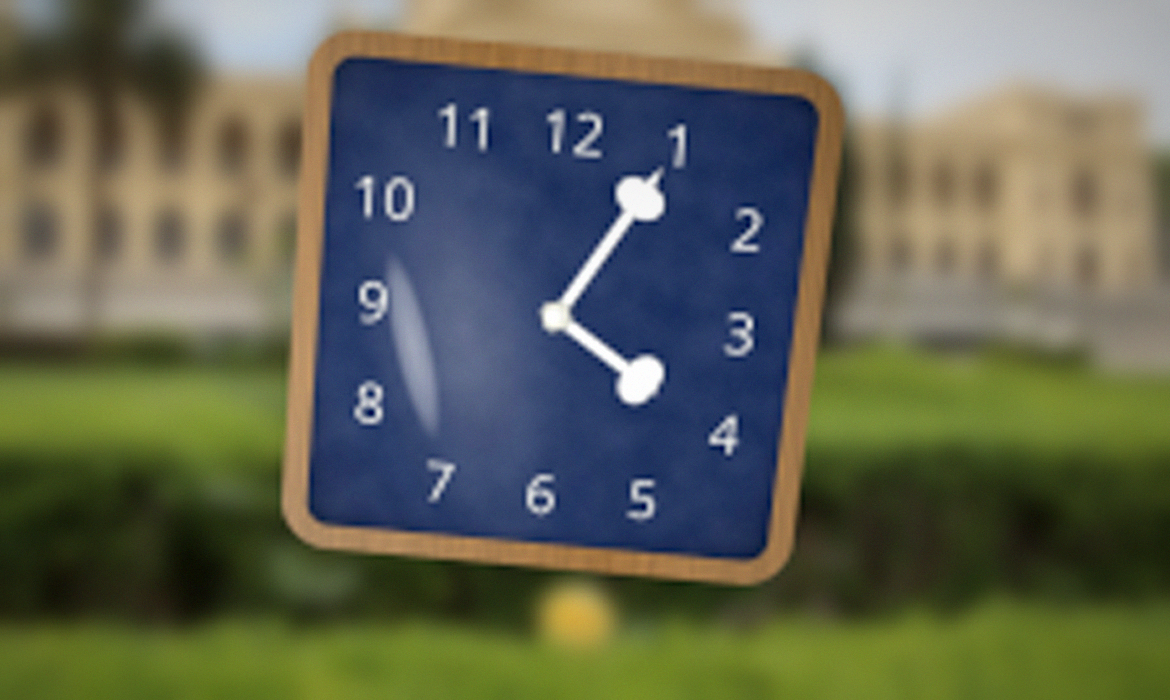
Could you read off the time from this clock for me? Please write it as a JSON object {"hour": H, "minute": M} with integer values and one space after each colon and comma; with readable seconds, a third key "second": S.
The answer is {"hour": 4, "minute": 5}
